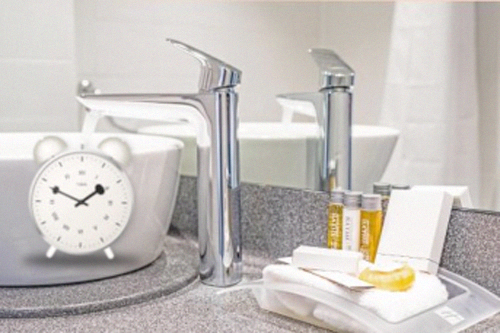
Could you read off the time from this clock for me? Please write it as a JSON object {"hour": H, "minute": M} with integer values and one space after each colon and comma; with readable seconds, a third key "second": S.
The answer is {"hour": 1, "minute": 49}
